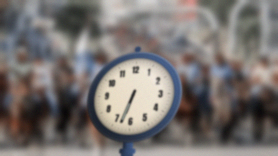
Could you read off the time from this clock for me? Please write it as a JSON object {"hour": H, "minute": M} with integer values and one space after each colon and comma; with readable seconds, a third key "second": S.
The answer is {"hour": 6, "minute": 33}
